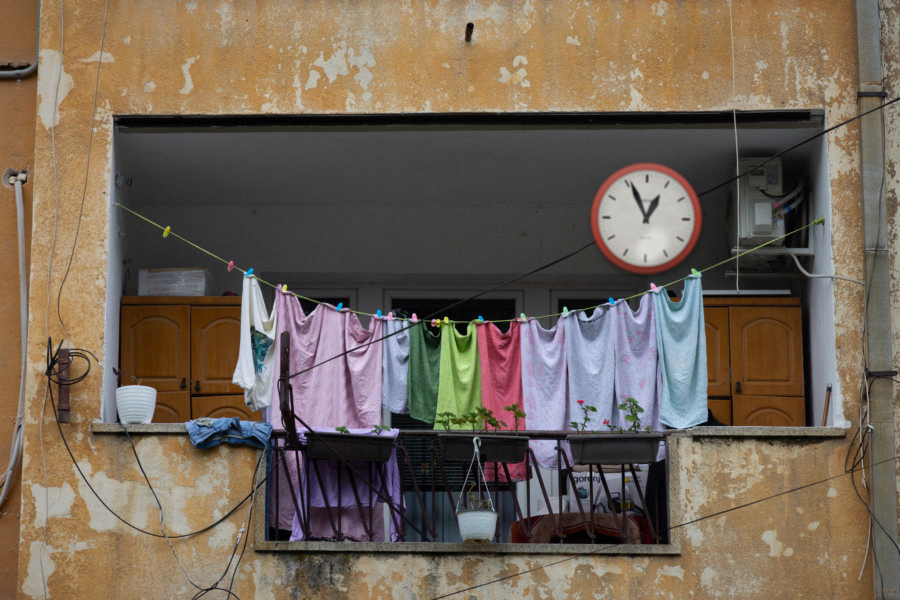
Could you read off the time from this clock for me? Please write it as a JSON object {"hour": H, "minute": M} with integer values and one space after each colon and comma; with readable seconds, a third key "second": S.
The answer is {"hour": 12, "minute": 56}
